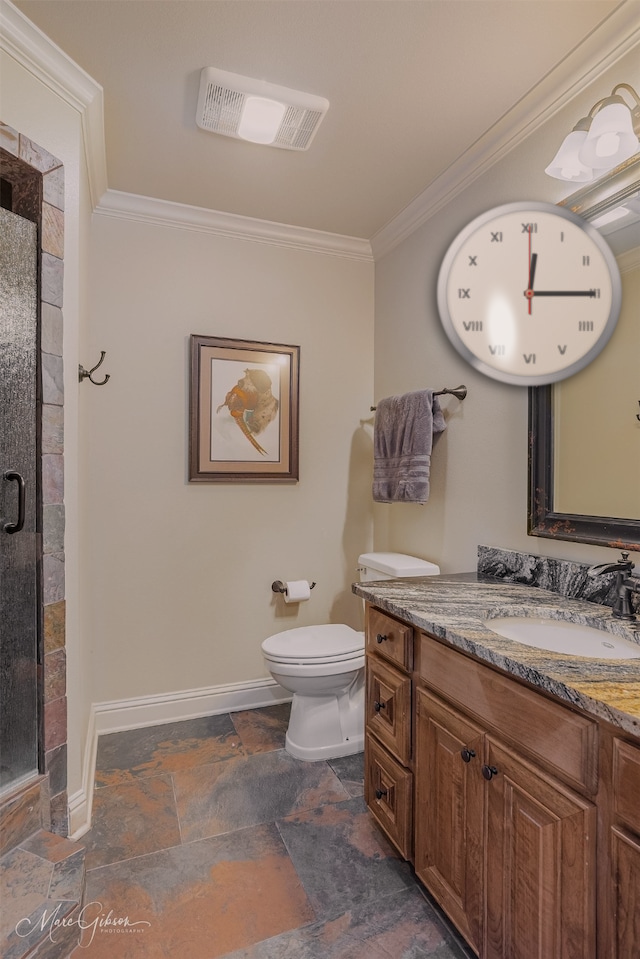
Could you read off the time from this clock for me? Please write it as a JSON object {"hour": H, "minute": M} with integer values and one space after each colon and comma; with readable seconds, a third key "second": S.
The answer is {"hour": 12, "minute": 15, "second": 0}
